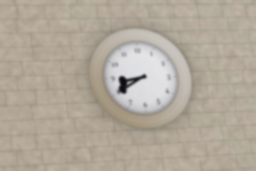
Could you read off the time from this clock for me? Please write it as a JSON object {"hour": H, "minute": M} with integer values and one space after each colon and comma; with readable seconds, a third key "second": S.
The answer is {"hour": 8, "minute": 40}
